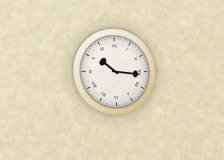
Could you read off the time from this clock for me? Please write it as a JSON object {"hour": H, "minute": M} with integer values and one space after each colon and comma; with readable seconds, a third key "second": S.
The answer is {"hour": 10, "minute": 16}
